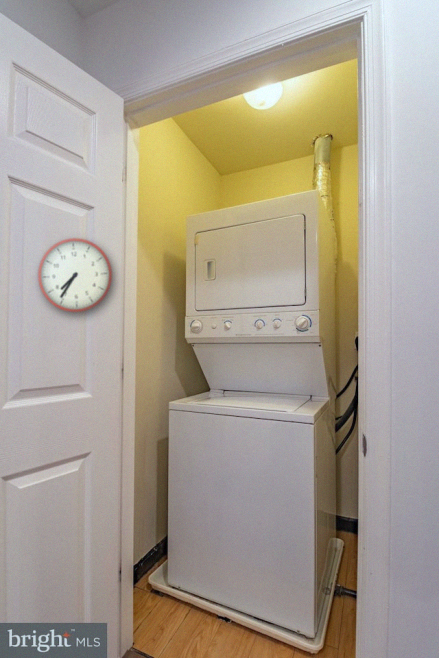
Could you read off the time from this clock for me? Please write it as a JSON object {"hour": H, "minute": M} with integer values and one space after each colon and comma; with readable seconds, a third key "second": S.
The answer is {"hour": 7, "minute": 36}
